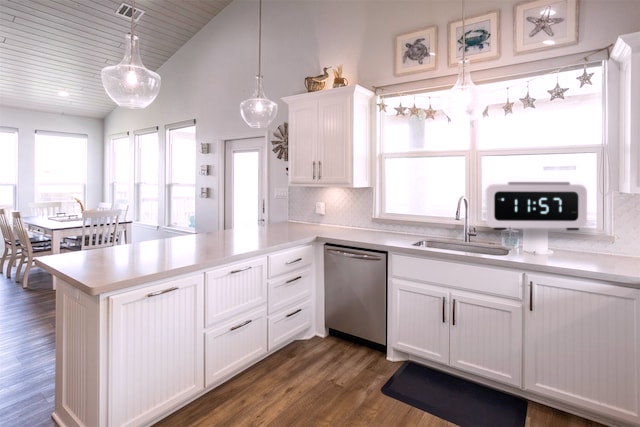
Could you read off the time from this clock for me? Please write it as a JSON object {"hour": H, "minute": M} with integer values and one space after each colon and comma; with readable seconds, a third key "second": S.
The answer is {"hour": 11, "minute": 57}
